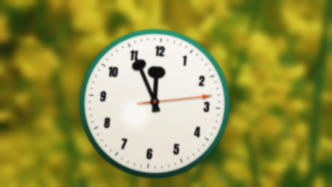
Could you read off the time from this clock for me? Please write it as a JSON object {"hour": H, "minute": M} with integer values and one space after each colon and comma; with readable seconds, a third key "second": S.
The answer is {"hour": 11, "minute": 55, "second": 13}
